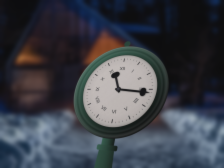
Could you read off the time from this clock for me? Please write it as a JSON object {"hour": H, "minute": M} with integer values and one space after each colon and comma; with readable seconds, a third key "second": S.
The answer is {"hour": 11, "minute": 16}
